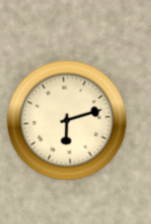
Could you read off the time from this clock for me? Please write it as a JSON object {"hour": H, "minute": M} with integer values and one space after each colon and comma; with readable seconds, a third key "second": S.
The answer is {"hour": 6, "minute": 13}
